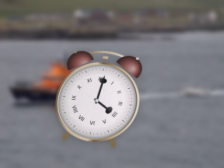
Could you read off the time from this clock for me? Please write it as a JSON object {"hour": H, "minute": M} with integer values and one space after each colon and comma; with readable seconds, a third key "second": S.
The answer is {"hour": 4, "minute": 1}
